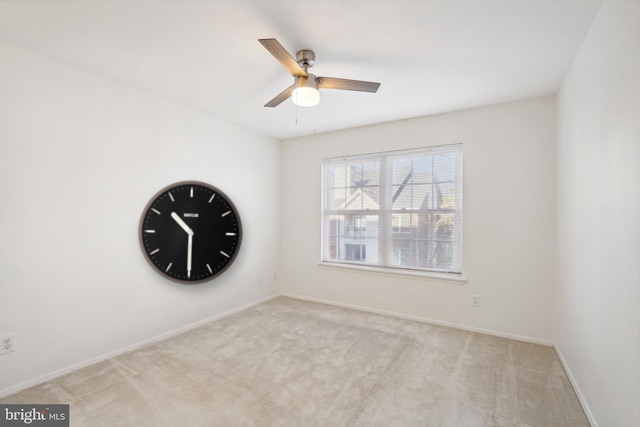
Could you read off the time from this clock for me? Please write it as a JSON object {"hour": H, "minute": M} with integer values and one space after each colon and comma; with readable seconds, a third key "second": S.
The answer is {"hour": 10, "minute": 30}
